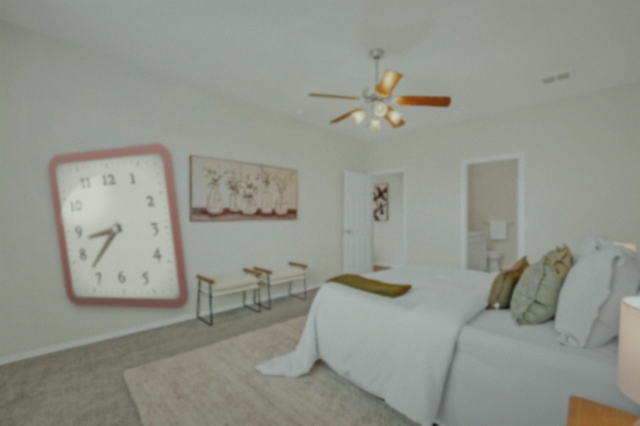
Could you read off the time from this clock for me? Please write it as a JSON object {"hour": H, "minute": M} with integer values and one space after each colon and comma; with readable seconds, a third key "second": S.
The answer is {"hour": 8, "minute": 37}
